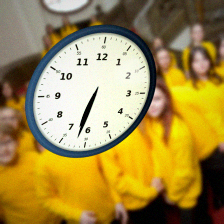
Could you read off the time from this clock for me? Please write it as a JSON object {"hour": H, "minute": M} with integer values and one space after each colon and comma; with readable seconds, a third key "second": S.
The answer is {"hour": 6, "minute": 32}
